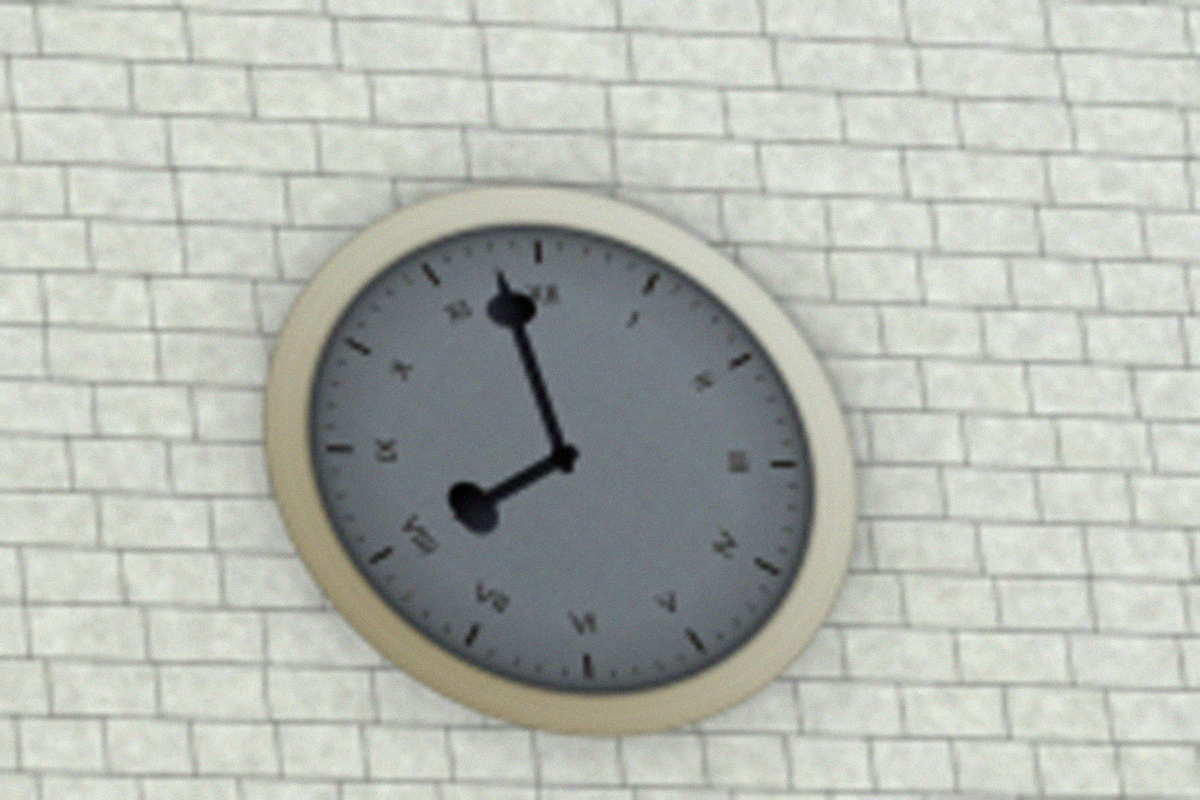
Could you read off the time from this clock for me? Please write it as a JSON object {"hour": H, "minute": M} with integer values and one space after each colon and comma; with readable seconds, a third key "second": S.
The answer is {"hour": 7, "minute": 58}
